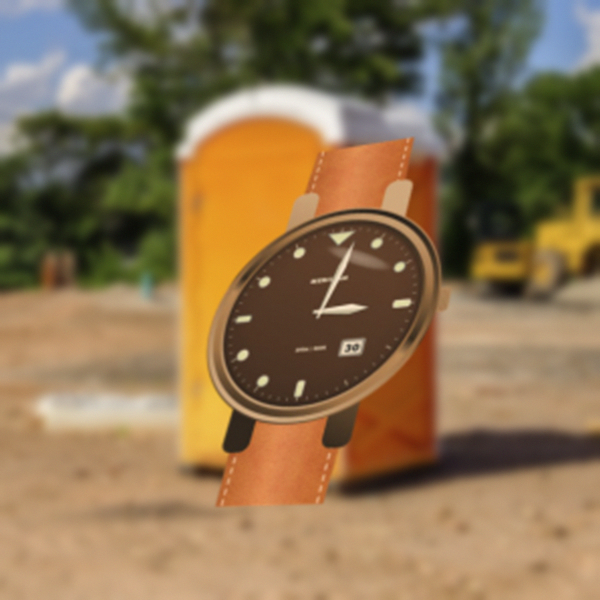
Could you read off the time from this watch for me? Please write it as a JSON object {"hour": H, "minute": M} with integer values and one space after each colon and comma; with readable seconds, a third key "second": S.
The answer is {"hour": 3, "minute": 2}
